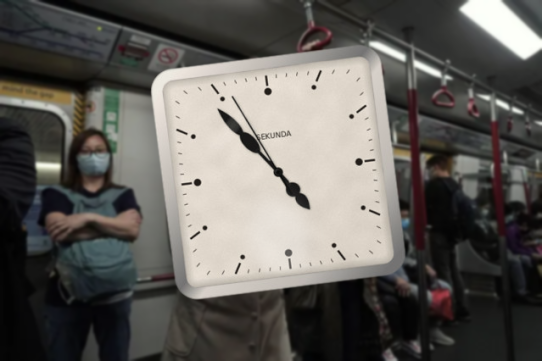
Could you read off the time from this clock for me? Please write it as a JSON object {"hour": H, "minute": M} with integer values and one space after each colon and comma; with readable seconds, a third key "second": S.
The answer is {"hour": 4, "minute": 53, "second": 56}
